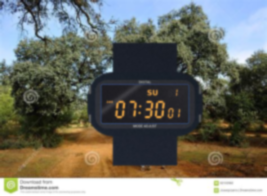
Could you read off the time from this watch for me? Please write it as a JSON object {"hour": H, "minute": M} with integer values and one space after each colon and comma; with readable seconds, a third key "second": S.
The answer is {"hour": 7, "minute": 30, "second": 1}
